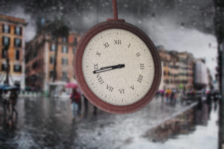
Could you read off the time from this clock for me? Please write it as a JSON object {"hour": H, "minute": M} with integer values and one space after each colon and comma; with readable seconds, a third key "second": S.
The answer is {"hour": 8, "minute": 43}
